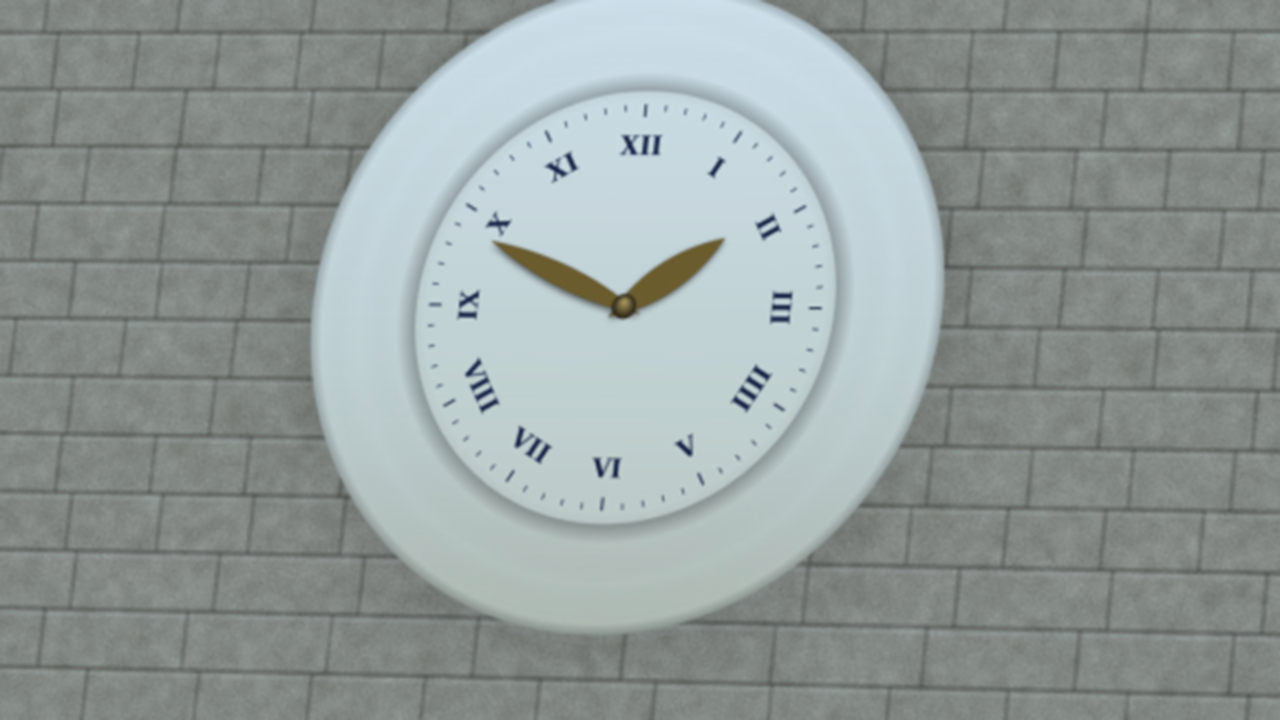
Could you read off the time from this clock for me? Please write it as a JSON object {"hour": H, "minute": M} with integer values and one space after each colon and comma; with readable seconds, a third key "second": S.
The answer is {"hour": 1, "minute": 49}
